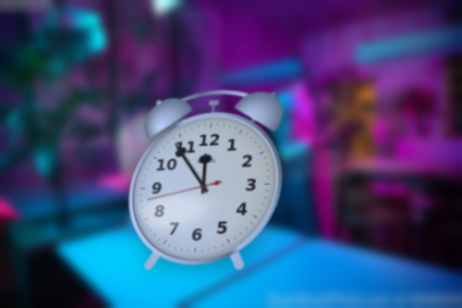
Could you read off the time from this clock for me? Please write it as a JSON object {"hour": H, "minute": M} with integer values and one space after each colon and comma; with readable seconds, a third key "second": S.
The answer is {"hour": 11, "minute": 53, "second": 43}
